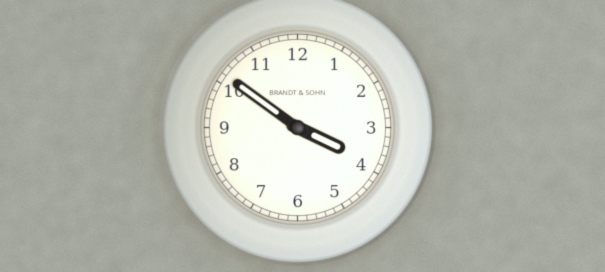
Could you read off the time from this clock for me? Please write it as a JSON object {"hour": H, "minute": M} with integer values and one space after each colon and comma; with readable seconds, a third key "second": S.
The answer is {"hour": 3, "minute": 51}
